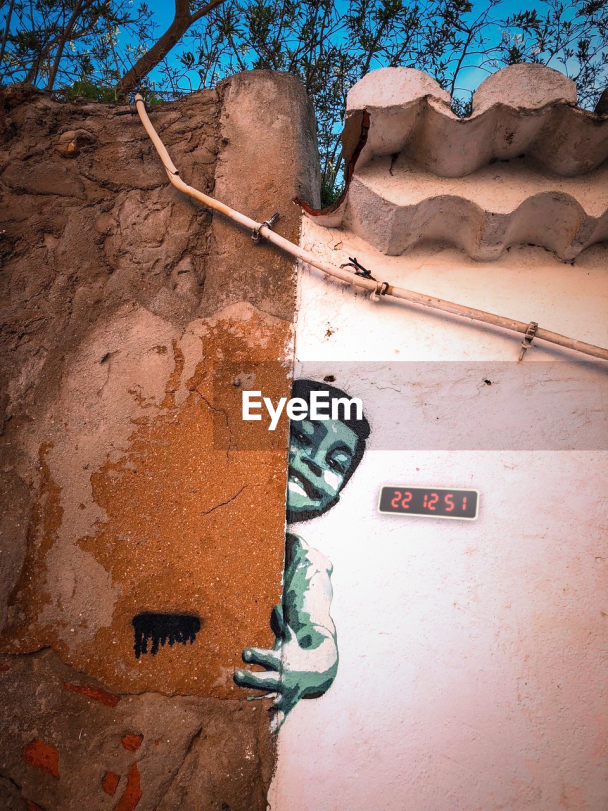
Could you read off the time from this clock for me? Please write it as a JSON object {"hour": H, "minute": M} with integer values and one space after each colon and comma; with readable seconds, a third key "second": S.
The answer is {"hour": 22, "minute": 12, "second": 51}
